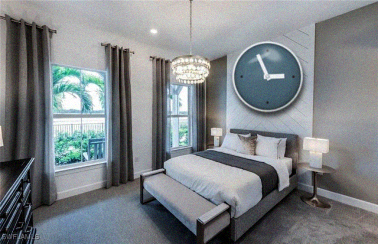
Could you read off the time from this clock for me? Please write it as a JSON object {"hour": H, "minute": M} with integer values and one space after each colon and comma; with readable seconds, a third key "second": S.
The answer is {"hour": 2, "minute": 56}
